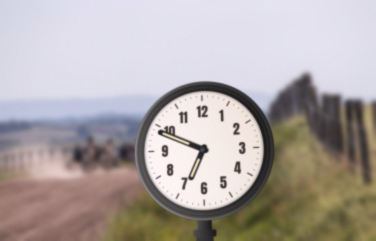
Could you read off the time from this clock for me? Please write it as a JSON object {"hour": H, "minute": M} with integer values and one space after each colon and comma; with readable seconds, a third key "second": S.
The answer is {"hour": 6, "minute": 49}
